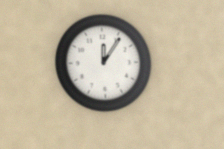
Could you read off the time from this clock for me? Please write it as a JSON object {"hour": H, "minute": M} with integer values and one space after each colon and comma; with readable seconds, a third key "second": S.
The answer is {"hour": 12, "minute": 6}
